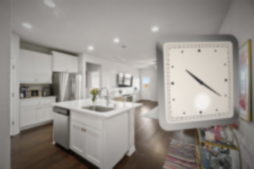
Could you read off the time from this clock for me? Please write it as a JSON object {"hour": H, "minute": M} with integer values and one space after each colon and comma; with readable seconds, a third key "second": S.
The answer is {"hour": 10, "minute": 21}
